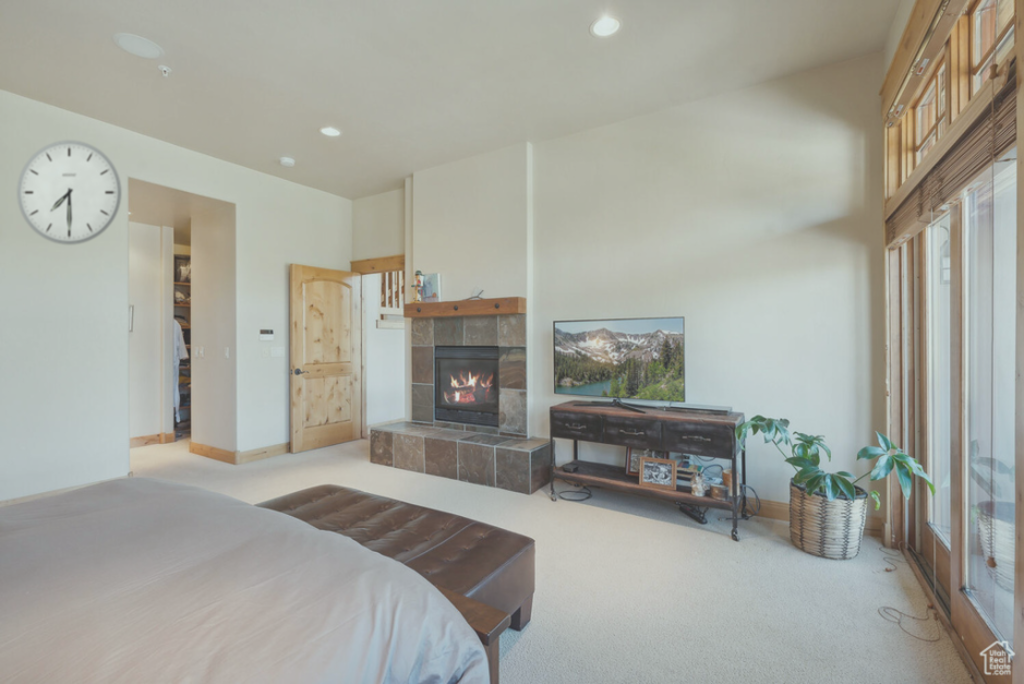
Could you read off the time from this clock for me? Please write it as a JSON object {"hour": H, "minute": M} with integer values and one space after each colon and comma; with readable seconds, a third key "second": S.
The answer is {"hour": 7, "minute": 30}
